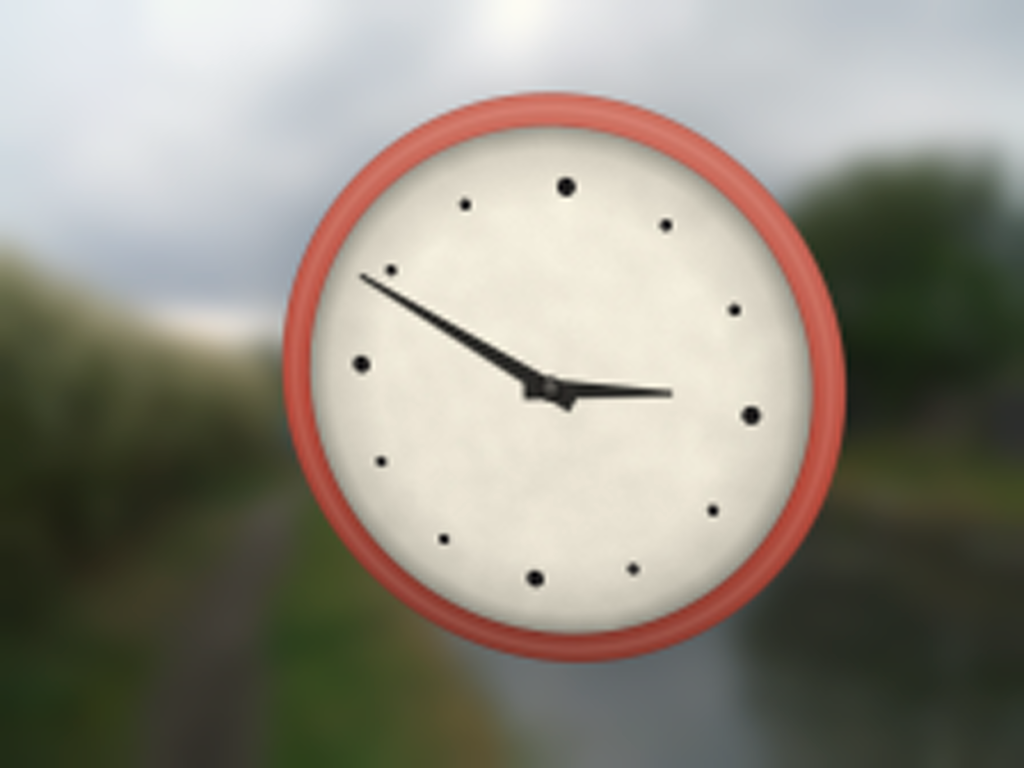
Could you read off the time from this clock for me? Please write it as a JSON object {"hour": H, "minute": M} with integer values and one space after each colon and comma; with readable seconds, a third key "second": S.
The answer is {"hour": 2, "minute": 49}
